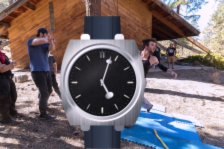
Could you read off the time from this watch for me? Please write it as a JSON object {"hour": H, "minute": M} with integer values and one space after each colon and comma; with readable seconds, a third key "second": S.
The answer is {"hour": 5, "minute": 3}
